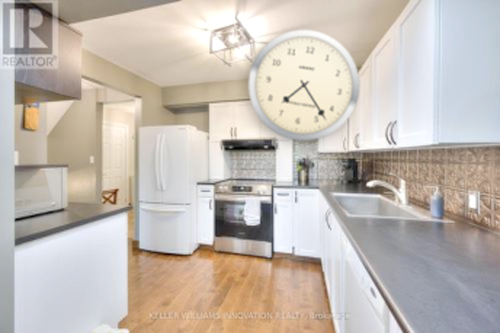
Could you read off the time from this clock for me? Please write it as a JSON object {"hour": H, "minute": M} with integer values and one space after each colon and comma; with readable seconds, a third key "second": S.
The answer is {"hour": 7, "minute": 23}
